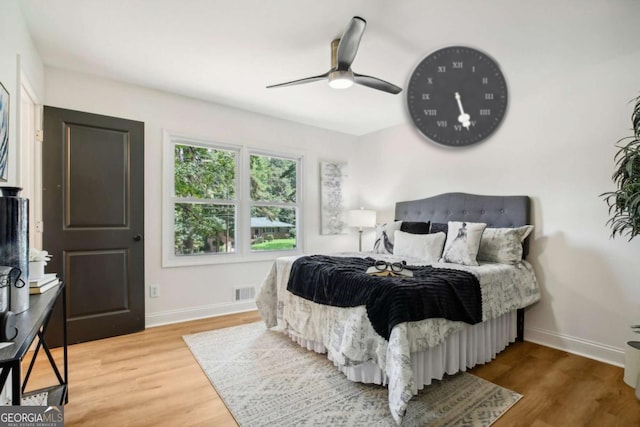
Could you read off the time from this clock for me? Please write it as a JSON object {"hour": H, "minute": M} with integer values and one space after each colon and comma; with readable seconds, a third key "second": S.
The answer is {"hour": 5, "minute": 27}
